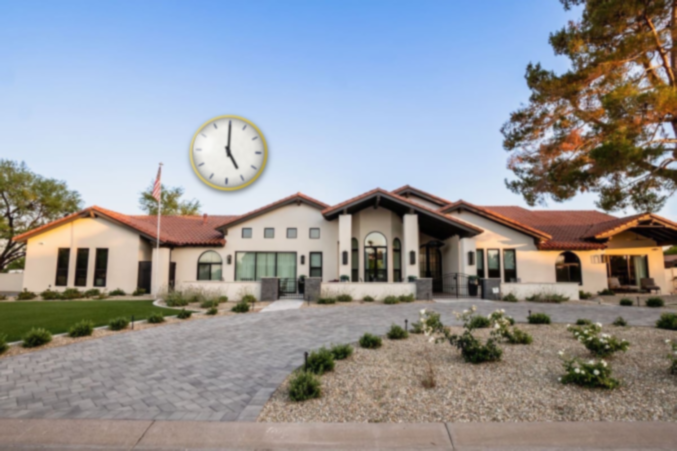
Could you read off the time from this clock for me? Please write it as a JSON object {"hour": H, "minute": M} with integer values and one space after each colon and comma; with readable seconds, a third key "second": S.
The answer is {"hour": 5, "minute": 0}
